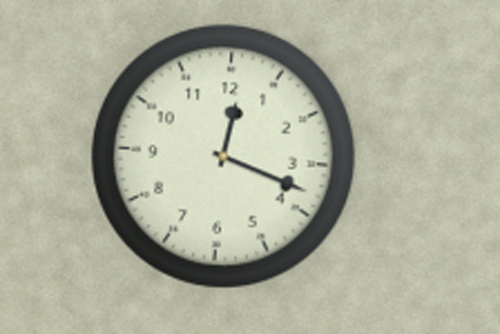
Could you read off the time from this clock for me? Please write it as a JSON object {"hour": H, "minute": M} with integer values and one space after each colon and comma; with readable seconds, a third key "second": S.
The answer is {"hour": 12, "minute": 18}
